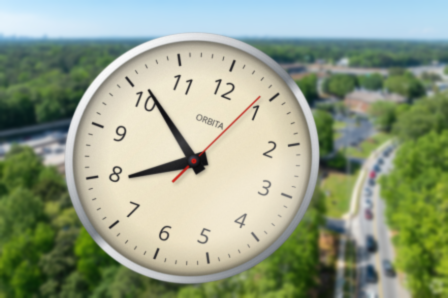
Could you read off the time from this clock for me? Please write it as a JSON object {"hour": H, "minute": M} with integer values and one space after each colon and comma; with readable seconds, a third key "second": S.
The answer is {"hour": 7, "minute": 51, "second": 4}
